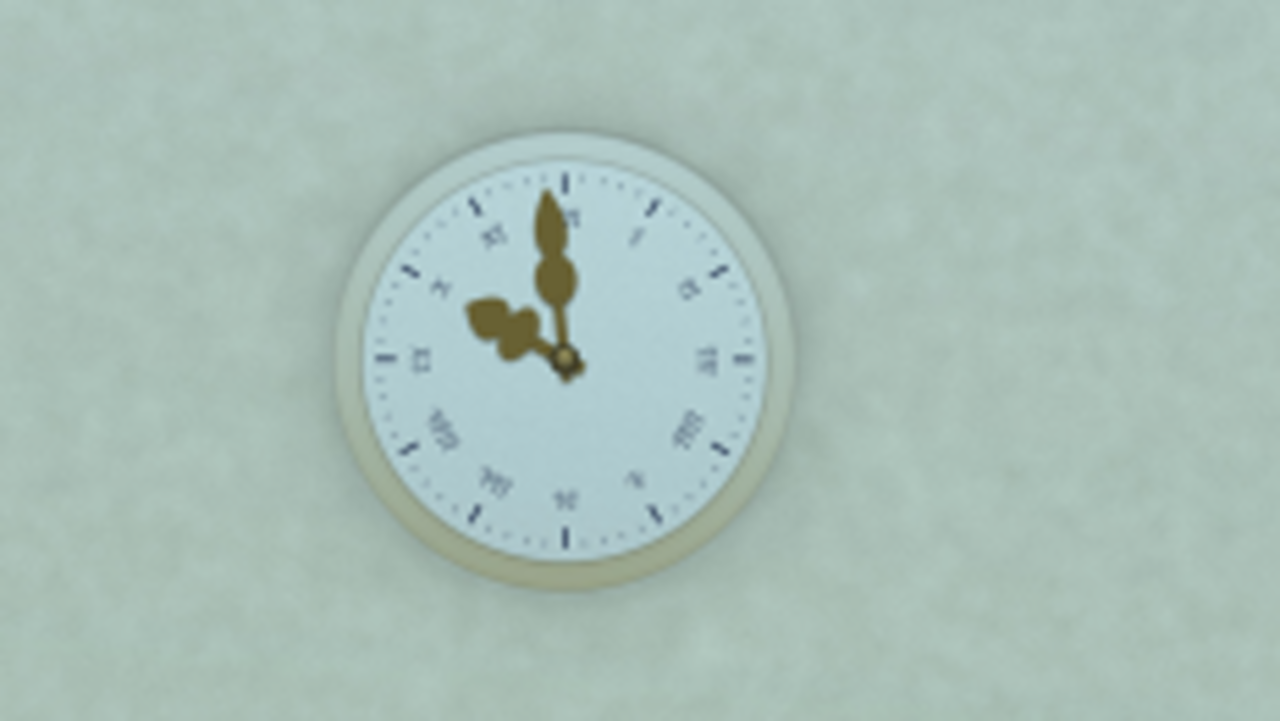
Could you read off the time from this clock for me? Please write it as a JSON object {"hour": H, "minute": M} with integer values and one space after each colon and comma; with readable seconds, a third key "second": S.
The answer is {"hour": 9, "minute": 59}
